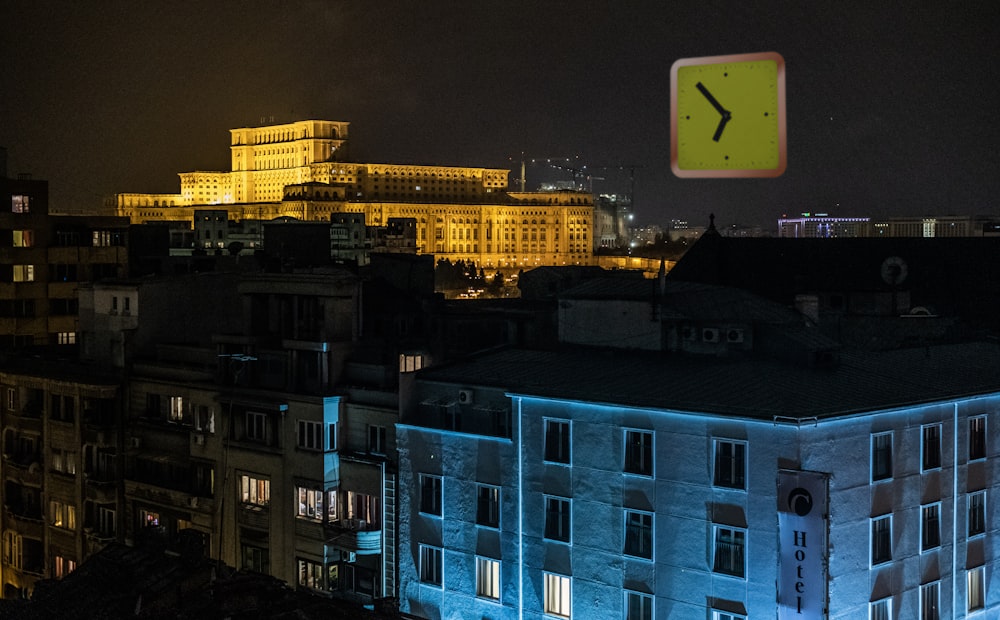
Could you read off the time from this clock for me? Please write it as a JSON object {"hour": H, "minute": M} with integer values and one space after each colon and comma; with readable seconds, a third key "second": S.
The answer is {"hour": 6, "minute": 53}
